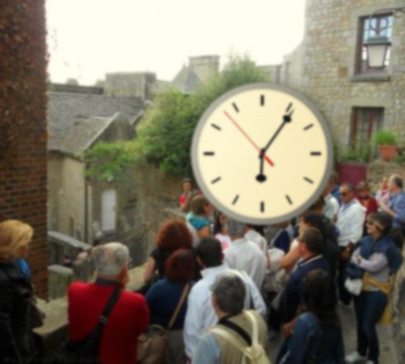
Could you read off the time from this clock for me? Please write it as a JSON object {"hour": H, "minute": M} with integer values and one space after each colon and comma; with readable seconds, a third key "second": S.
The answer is {"hour": 6, "minute": 5, "second": 53}
